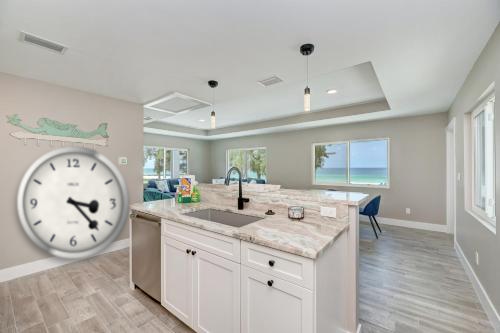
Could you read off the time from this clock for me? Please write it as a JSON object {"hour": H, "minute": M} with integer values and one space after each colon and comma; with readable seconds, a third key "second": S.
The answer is {"hour": 3, "minute": 23}
